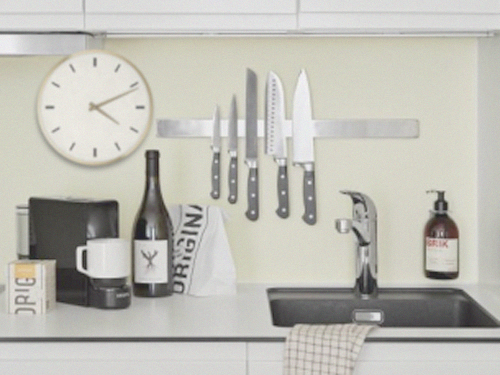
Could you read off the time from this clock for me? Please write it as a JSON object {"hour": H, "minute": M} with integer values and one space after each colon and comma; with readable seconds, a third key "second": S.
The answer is {"hour": 4, "minute": 11}
